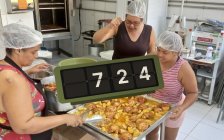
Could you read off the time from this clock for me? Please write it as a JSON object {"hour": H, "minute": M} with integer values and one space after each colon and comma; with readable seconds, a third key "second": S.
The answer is {"hour": 7, "minute": 24}
